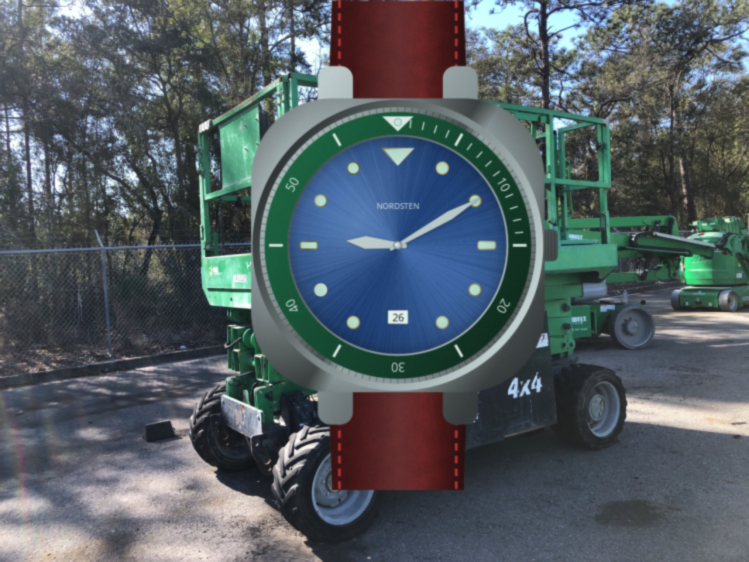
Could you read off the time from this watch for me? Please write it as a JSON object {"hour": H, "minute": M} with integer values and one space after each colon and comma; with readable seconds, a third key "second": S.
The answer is {"hour": 9, "minute": 10}
